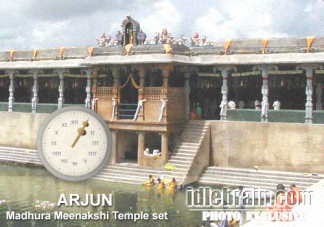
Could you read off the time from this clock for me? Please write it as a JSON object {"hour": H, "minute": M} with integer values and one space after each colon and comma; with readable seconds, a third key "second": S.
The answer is {"hour": 1, "minute": 5}
